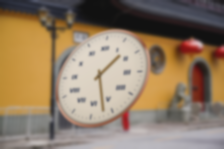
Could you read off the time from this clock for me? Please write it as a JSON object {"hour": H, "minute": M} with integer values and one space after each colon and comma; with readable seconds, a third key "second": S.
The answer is {"hour": 1, "minute": 27}
